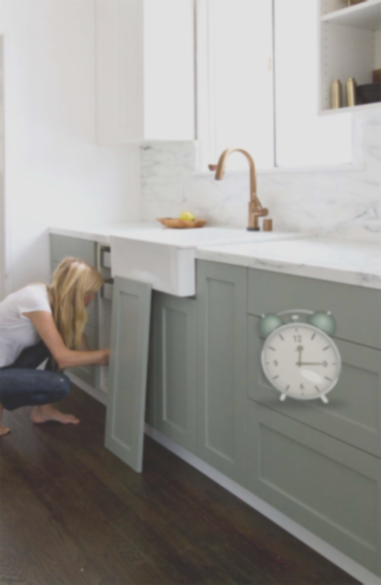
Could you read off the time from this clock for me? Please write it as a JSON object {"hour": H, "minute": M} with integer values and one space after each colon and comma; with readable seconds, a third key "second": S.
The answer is {"hour": 12, "minute": 15}
